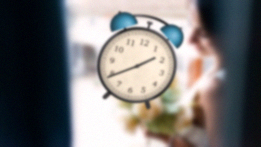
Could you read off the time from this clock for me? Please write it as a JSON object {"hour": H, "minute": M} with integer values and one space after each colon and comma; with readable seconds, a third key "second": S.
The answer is {"hour": 1, "minute": 39}
